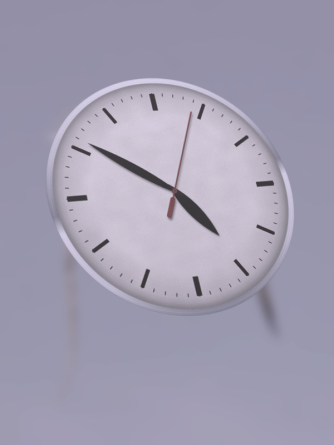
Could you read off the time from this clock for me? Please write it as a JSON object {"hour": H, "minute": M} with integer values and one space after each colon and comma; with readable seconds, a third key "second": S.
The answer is {"hour": 4, "minute": 51, "second": 4}
